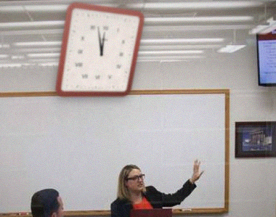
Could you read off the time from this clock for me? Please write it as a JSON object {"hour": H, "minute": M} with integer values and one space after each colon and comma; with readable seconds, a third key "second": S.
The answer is {"hour": 11, "minute": 57}
